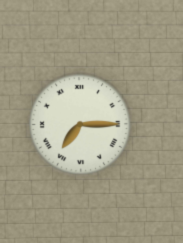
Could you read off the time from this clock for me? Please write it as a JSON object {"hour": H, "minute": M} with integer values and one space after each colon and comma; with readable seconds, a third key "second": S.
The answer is {"hour": 7, "minute": 15}
